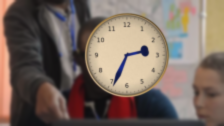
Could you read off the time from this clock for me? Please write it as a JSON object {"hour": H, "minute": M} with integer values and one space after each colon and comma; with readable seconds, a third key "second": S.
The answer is {"hour": 2, "minute": 34}
